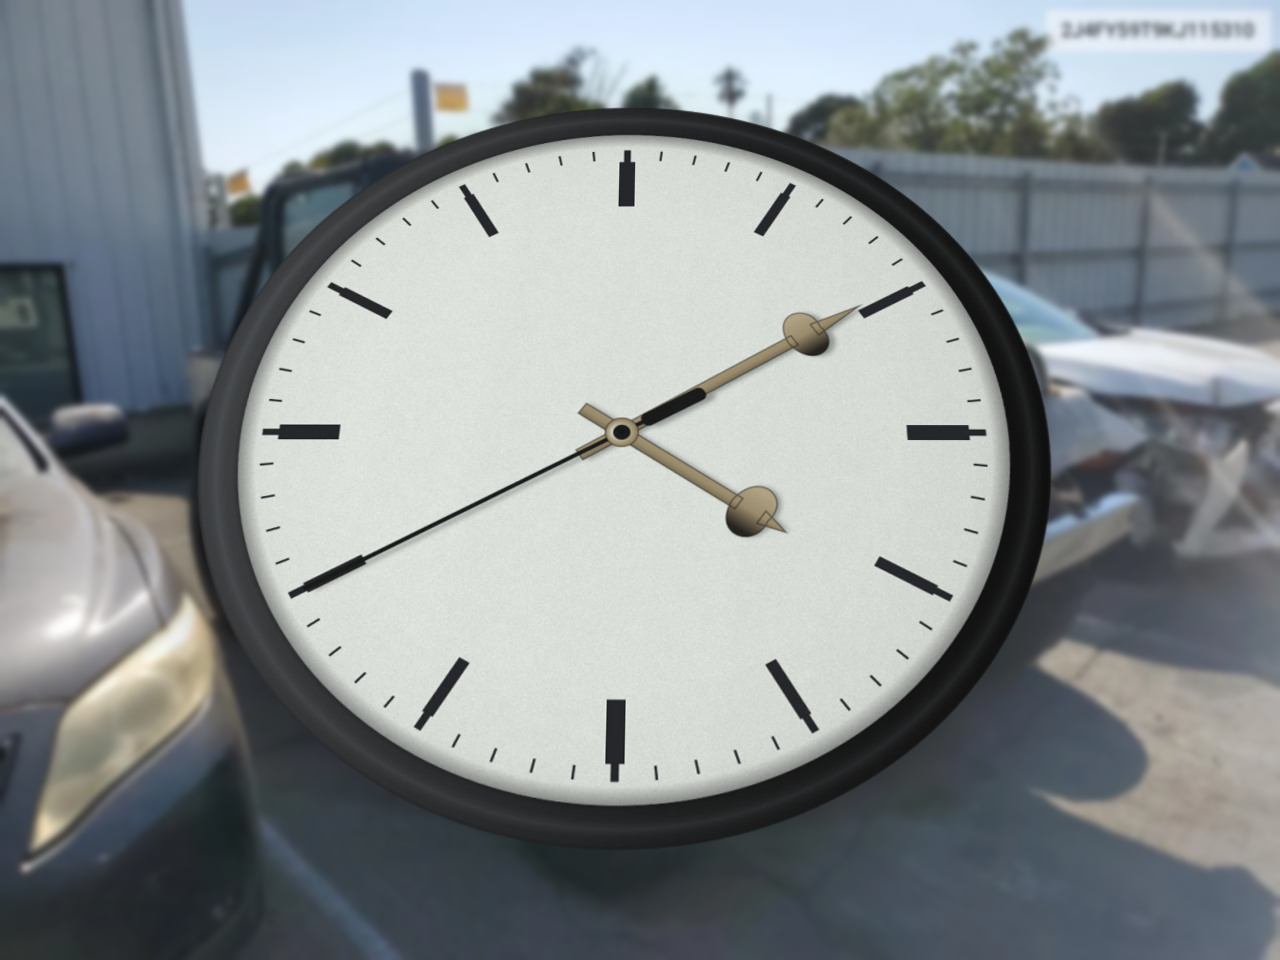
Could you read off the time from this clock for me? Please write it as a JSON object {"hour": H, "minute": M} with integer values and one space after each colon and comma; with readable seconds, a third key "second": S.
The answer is {"hour": 4, "minute": 9, "second": 40}
